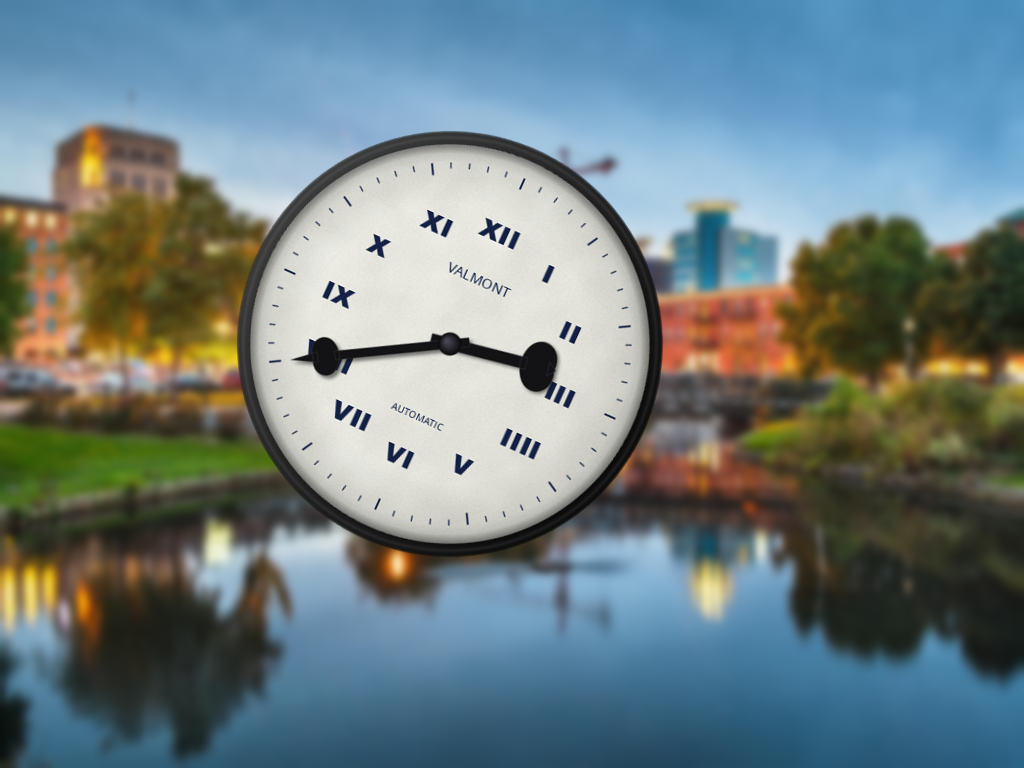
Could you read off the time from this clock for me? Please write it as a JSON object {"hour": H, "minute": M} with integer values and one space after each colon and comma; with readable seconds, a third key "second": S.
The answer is {"hour": 2, "minute": 40}
